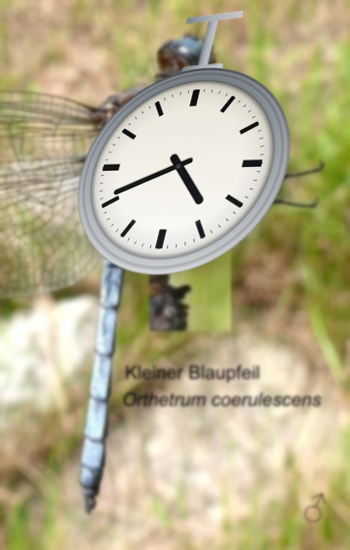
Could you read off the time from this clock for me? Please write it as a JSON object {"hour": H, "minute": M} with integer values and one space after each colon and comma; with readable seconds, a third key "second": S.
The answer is {"hour": 4, "minute": 41}
